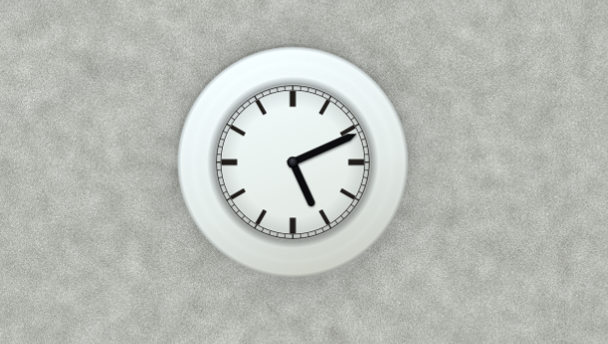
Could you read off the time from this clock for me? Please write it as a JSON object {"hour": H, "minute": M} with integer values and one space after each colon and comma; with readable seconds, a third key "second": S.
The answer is {"hour": 5, "minute": 11}
